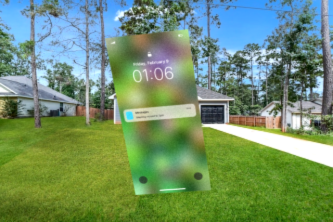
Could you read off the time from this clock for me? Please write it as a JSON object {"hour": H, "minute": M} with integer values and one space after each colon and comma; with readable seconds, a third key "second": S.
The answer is {"hour": 1, "minute": 6}
